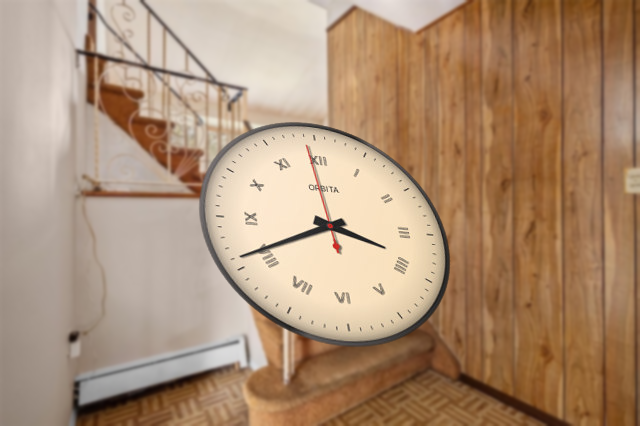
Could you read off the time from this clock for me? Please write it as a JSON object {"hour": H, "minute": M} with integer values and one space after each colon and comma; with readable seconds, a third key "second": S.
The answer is {"hour": 3, "minute": 40, "second": 59}
